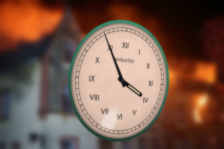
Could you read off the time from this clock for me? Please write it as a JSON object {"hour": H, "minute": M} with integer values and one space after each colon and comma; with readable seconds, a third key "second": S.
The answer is {"hour": 3, "minute": 55}
